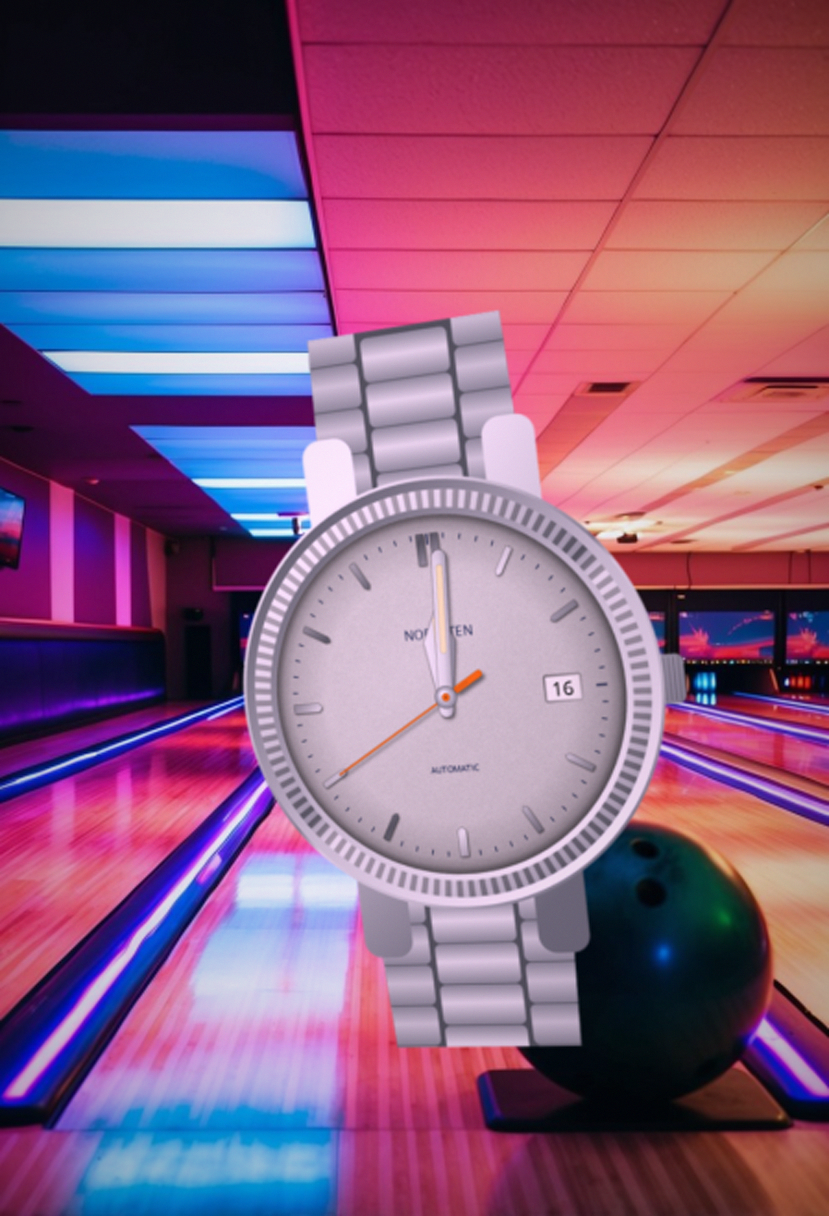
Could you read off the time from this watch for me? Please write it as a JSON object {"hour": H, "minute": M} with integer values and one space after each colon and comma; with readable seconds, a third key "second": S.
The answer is {"hour": 12, "minute": 0, "second": 40}
